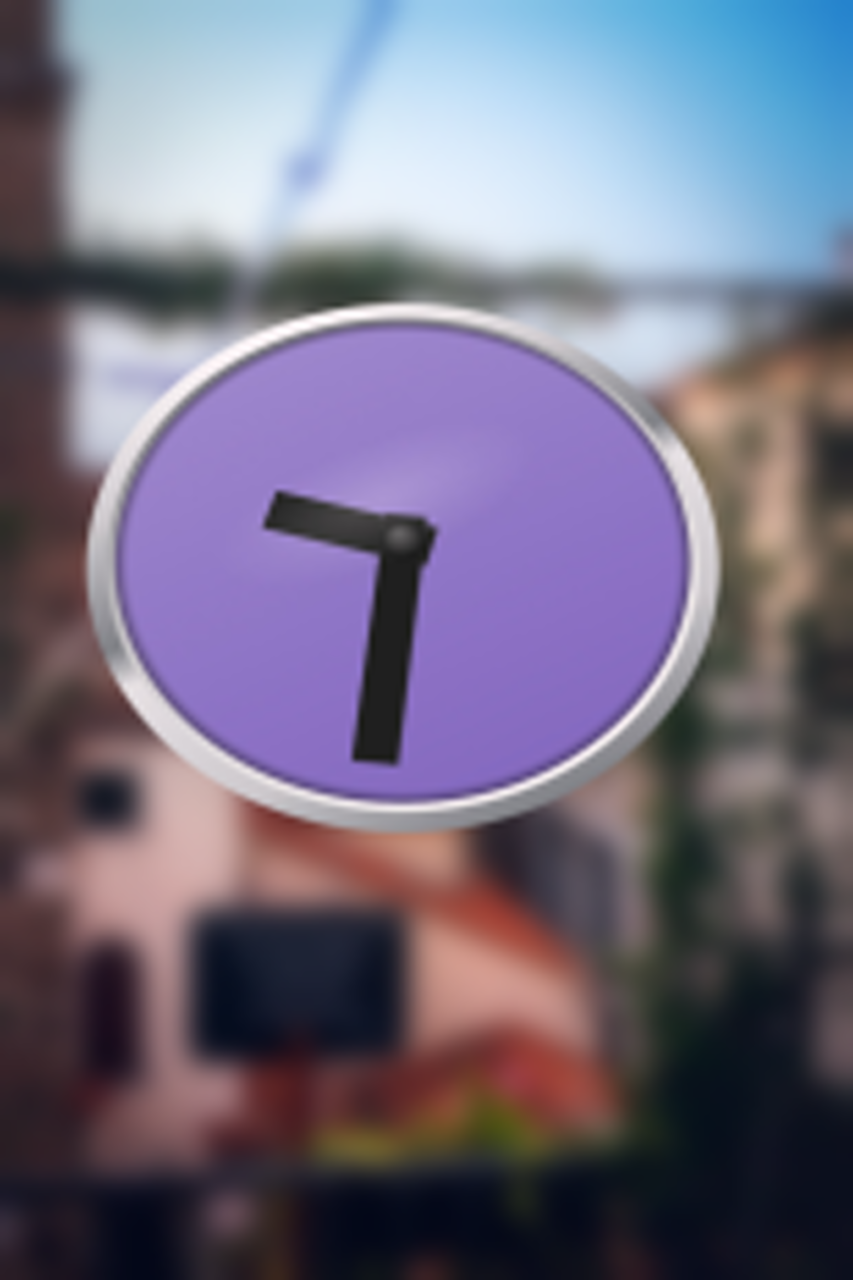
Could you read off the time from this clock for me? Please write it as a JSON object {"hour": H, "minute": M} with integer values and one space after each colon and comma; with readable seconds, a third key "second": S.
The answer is {"hour": 9, "minute": 31}
